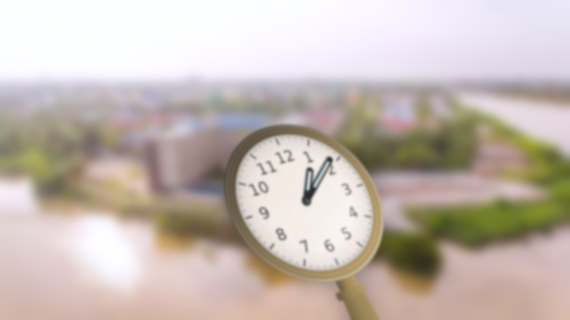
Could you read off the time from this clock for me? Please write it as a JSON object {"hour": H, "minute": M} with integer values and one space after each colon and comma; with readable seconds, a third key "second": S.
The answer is {"hour": 1, "minute": 9}
